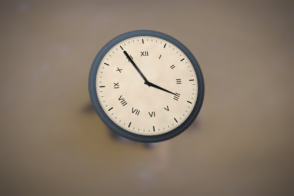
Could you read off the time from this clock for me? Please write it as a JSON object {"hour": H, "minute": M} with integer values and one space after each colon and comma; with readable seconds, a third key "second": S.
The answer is {"hour": 3, "minute": 55}
